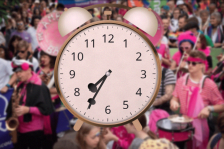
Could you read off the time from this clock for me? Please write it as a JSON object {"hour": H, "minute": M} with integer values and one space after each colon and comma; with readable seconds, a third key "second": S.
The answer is {"hour": 7, "minute": 35}
